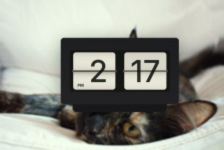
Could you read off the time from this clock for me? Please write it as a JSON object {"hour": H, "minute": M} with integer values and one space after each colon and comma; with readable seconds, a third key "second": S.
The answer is {"hour": 2, "minute": 17}
